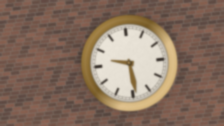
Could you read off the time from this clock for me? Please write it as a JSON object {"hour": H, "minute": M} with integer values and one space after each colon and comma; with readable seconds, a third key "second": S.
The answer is {"hour": 9, "minute": 29}
